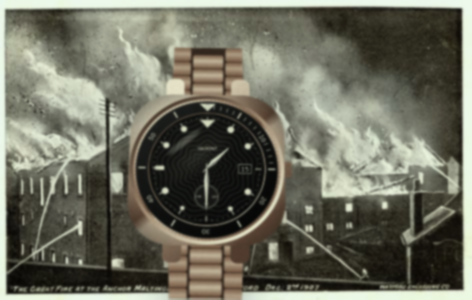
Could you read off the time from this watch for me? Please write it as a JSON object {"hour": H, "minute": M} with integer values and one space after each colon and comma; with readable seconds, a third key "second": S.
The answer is {"hour": 1, "minute": 30}
